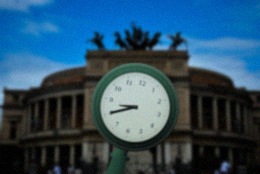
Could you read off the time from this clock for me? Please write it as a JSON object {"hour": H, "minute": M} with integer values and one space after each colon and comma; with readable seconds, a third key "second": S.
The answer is {"hour": 8, "minute": 40}
